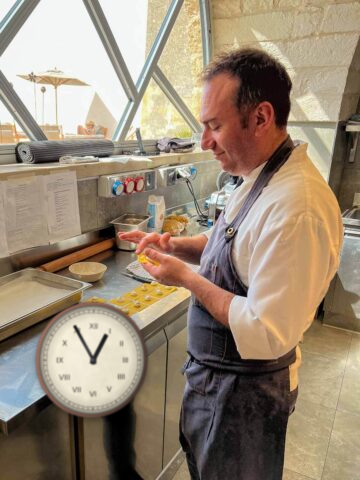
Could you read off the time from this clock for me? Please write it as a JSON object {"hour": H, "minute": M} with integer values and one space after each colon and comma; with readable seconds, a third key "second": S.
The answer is {"hour": 12, "minute": 55}
